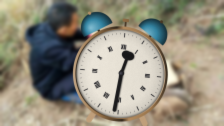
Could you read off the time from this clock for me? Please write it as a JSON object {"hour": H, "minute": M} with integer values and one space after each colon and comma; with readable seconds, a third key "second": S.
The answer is {"hour": 12, "minute": 31}
